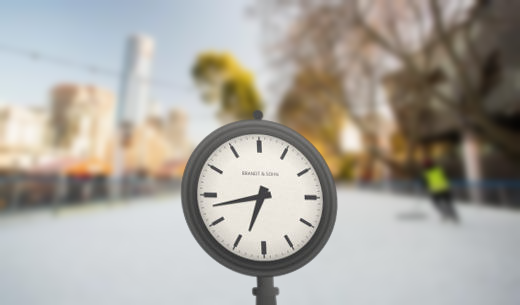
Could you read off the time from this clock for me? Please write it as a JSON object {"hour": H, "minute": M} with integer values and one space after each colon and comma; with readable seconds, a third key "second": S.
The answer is {"hour": 6, "minute": 43}
